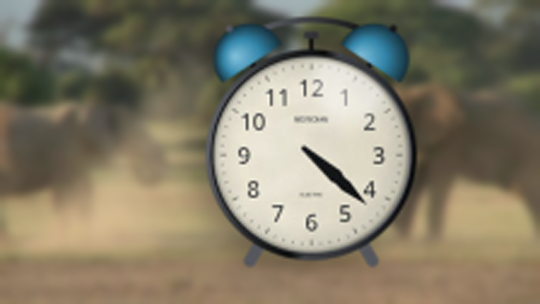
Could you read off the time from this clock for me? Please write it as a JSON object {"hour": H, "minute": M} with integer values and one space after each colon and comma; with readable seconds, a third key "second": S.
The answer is {"hour": 4, "minute": 22}
